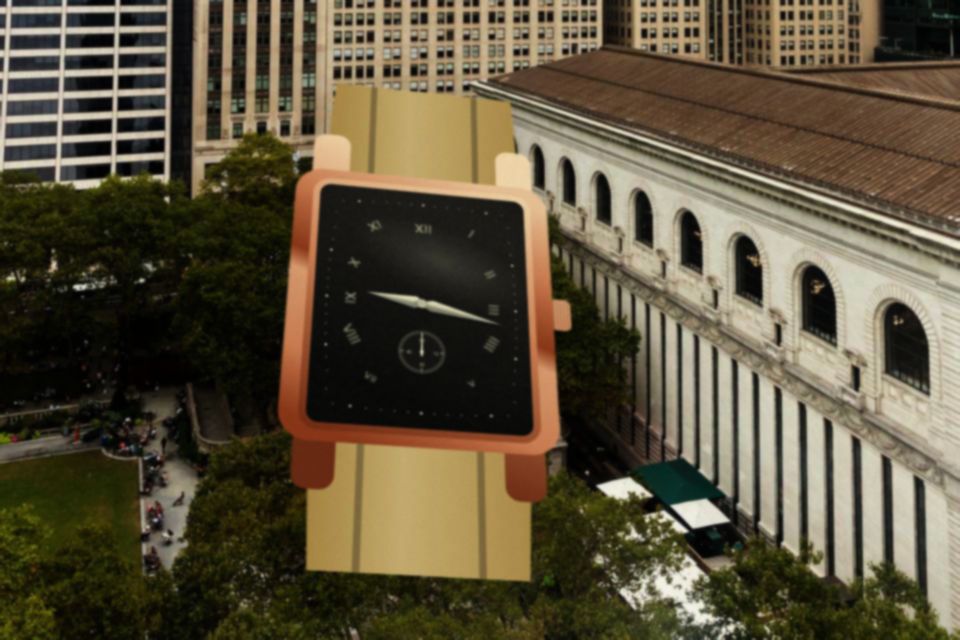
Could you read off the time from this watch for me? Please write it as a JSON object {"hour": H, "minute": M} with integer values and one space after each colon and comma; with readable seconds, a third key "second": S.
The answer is {"hour": 9, "minute": 17}
